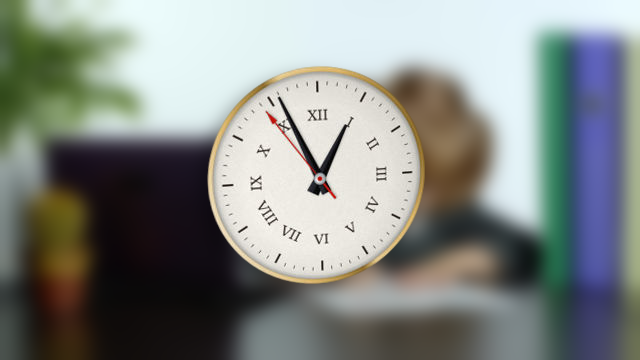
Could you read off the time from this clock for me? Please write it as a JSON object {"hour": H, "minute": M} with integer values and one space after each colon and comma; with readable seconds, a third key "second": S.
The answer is {"hour": 12, "minute": 55, "second": 54}
